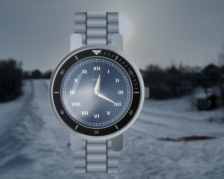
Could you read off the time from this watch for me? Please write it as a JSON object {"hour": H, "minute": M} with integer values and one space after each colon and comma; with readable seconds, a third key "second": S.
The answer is {"hour": 12, "minute": 20}
